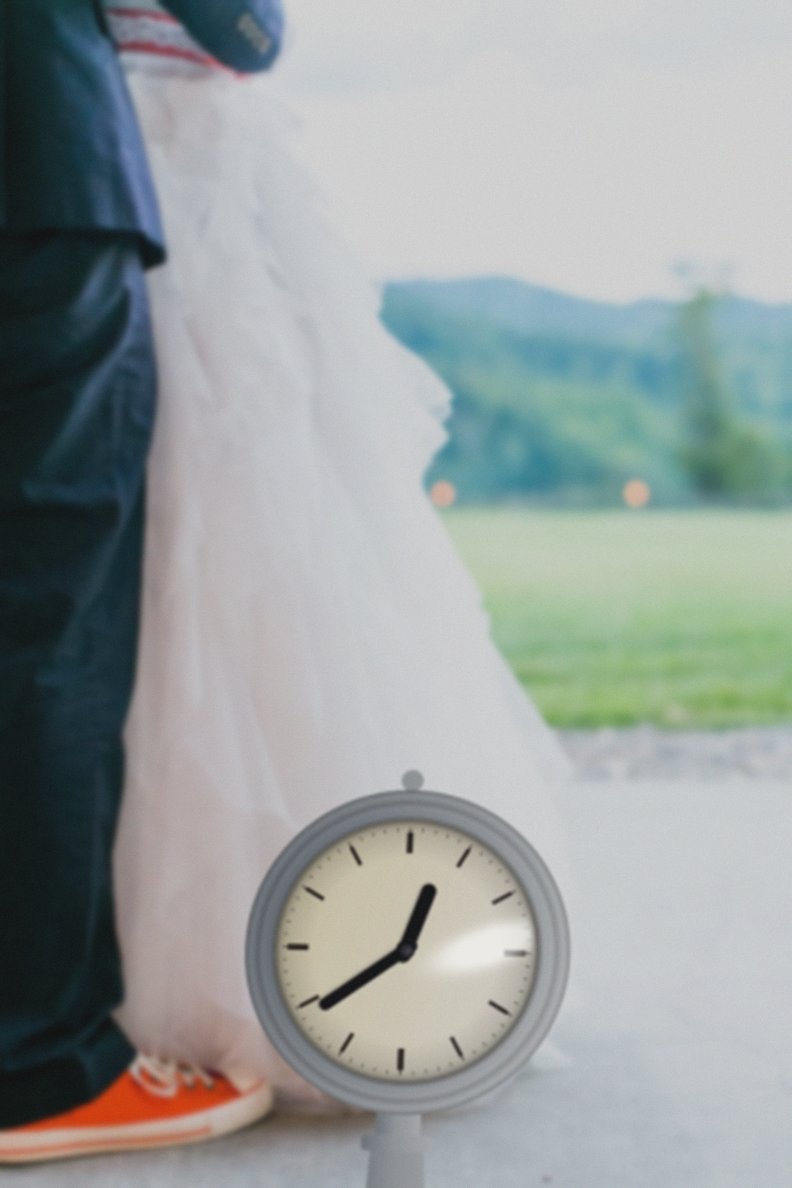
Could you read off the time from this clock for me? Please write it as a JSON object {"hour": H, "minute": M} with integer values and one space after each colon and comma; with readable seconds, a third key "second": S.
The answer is {"hour": 12, "minute": 39}
